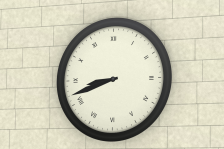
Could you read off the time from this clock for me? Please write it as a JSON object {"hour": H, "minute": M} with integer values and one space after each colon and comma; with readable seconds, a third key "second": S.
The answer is {"hour": 8, "minute": 42}
